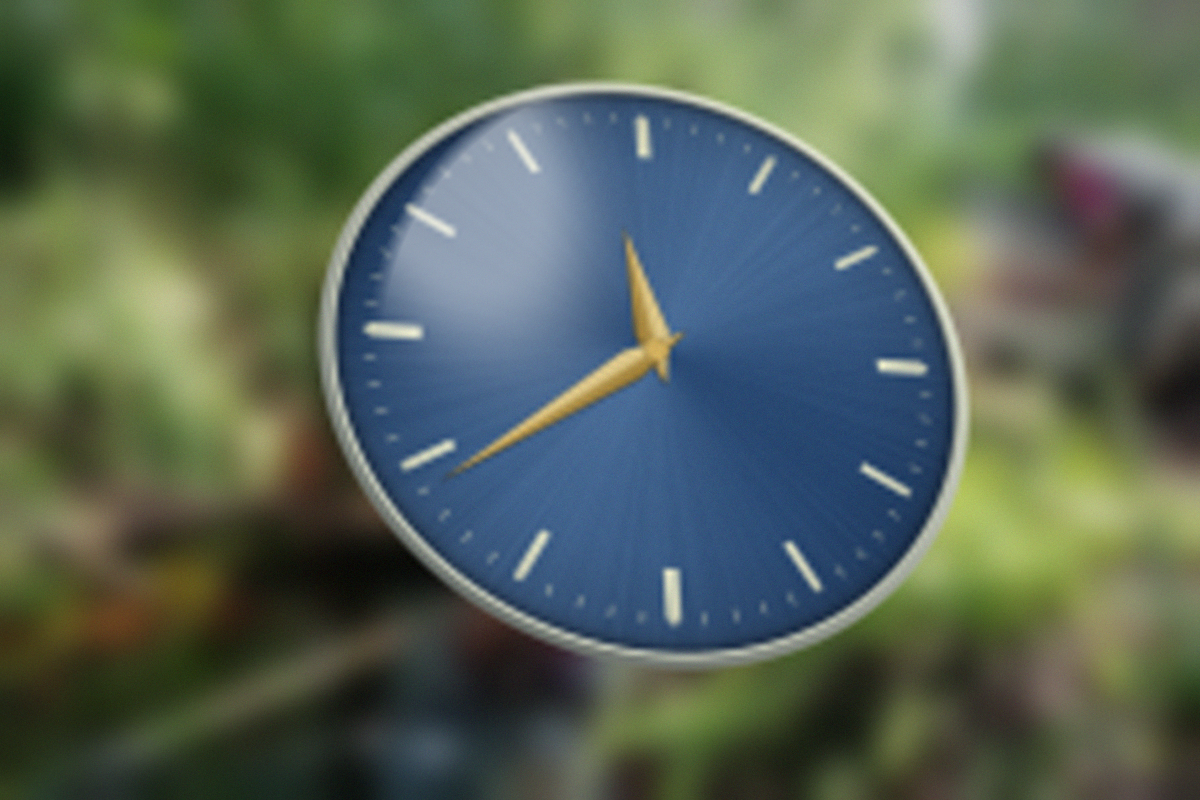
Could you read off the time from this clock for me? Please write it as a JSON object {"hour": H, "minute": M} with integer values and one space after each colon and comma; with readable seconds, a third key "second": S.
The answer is {"hour": 11, "minute": 39}
